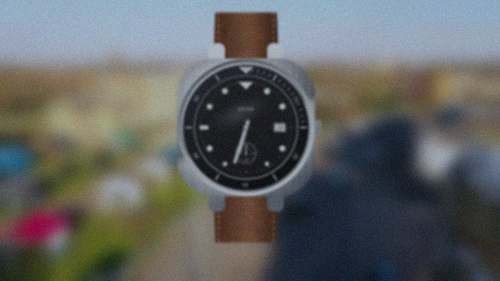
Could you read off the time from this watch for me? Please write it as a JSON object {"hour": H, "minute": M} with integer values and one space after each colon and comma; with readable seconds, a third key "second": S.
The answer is {"hour": 6, "minute": 33}
